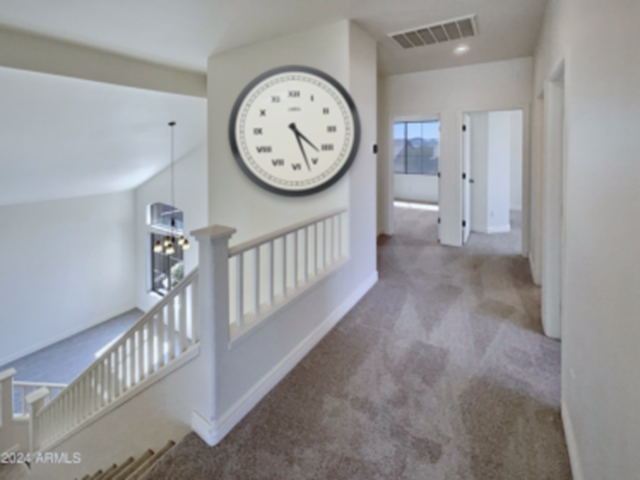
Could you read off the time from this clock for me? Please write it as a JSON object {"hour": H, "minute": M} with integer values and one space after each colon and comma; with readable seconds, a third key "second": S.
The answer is {"hour": 4, "minute": 27}
